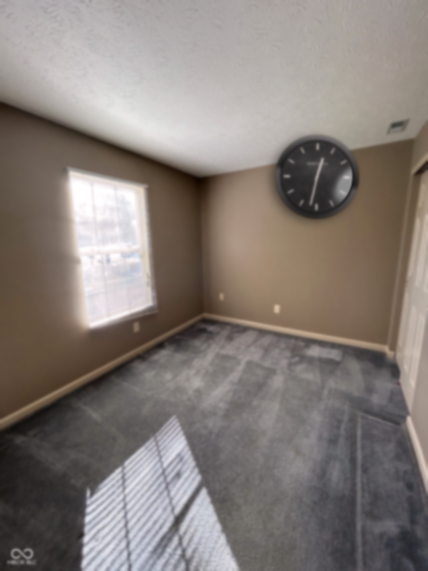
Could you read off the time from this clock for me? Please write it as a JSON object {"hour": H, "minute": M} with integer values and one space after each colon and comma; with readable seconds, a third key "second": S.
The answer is {"hour": 12, "minute": 32}
